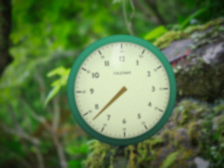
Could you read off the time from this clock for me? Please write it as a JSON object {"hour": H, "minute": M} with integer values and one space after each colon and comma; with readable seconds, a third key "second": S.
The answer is {"hour": 7, "minute": 38}
